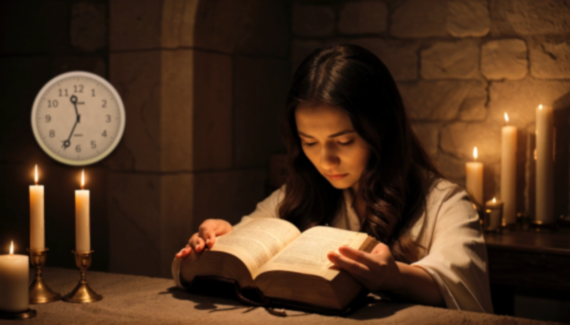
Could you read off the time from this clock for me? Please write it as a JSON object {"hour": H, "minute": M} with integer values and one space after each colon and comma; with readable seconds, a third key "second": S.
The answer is {"hour": 11, "minute": 34}
